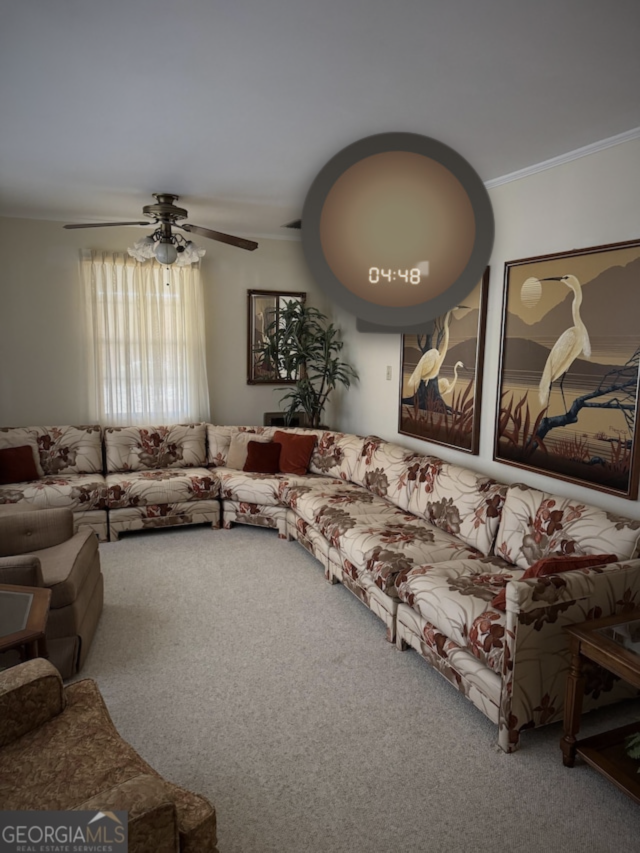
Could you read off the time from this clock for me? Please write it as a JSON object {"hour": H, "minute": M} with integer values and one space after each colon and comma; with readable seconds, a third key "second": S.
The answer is {"hour": 4, "minute": 48}
